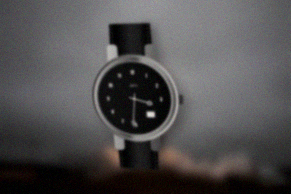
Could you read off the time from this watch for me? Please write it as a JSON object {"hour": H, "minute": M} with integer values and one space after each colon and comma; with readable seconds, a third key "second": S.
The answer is {"hour": 3, "minute": 31}
